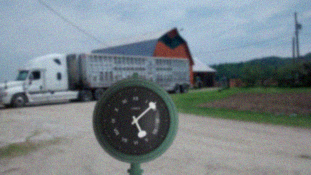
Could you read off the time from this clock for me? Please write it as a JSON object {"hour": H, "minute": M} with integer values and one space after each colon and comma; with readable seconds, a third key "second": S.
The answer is {"hour": 5, "minute": 8}
